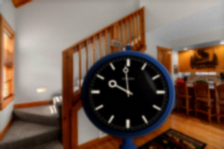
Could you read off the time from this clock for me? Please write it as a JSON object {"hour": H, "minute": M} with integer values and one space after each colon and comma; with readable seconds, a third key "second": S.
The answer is {"hour": 9, "minute": 59}
